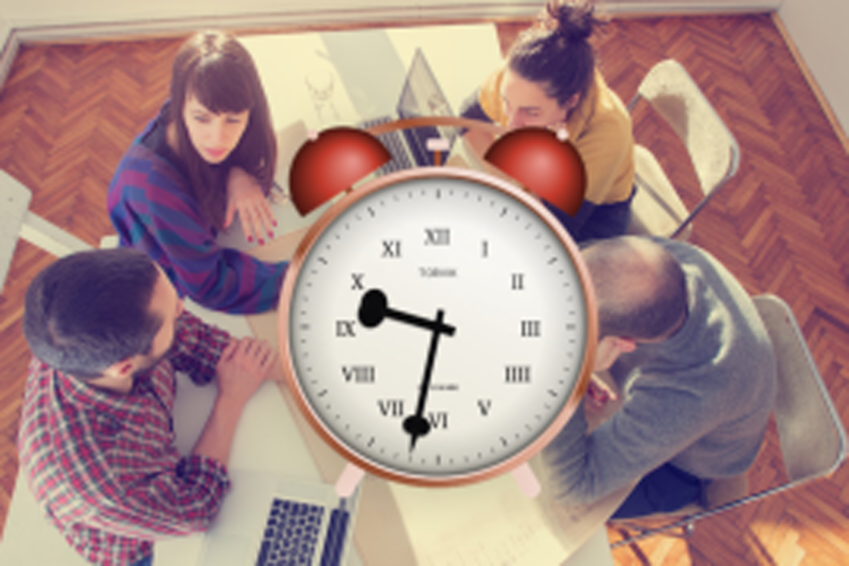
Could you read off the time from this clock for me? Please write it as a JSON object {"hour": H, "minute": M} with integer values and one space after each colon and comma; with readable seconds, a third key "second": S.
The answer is {"hour": 9, "minute": 32}
